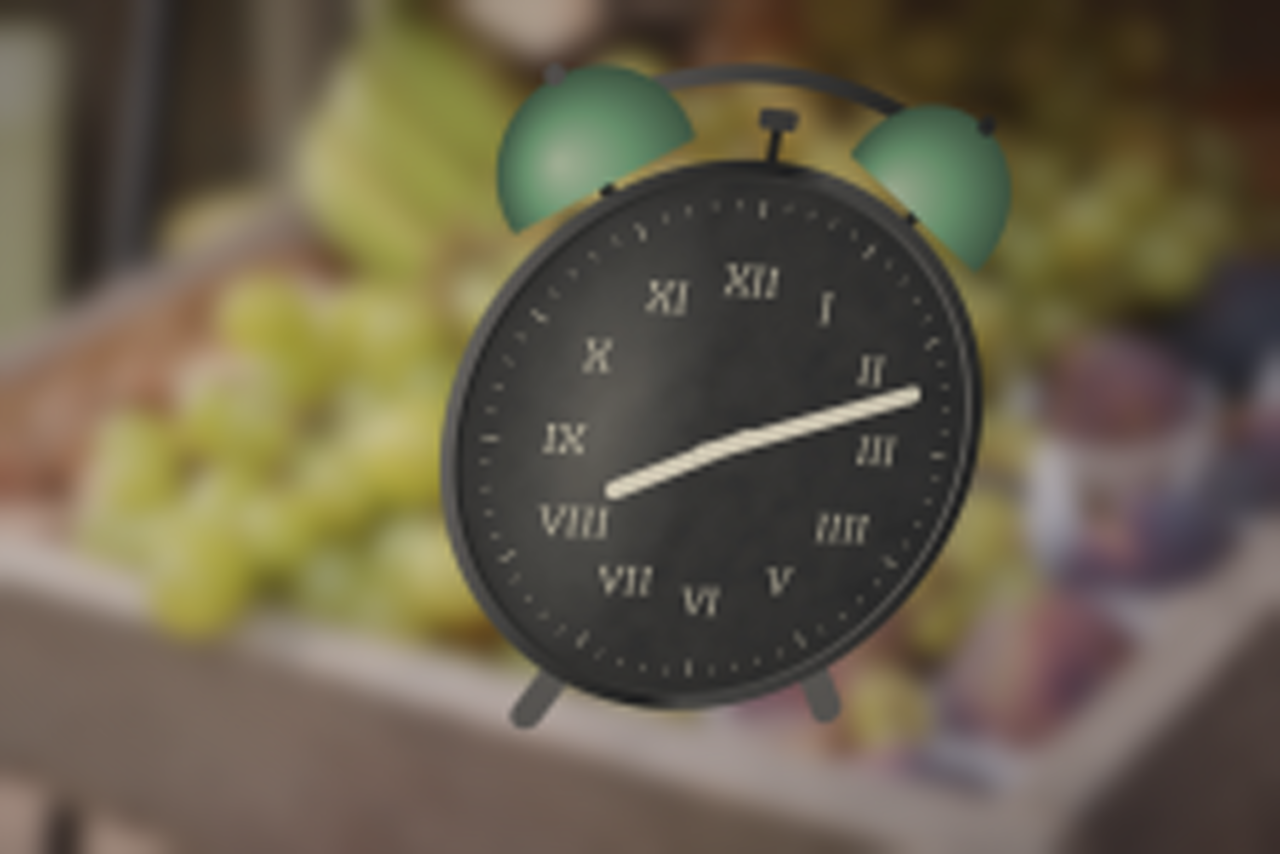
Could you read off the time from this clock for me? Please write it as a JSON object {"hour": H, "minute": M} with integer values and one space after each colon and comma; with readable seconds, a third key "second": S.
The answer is {"hour": 8, "minute": 12}
